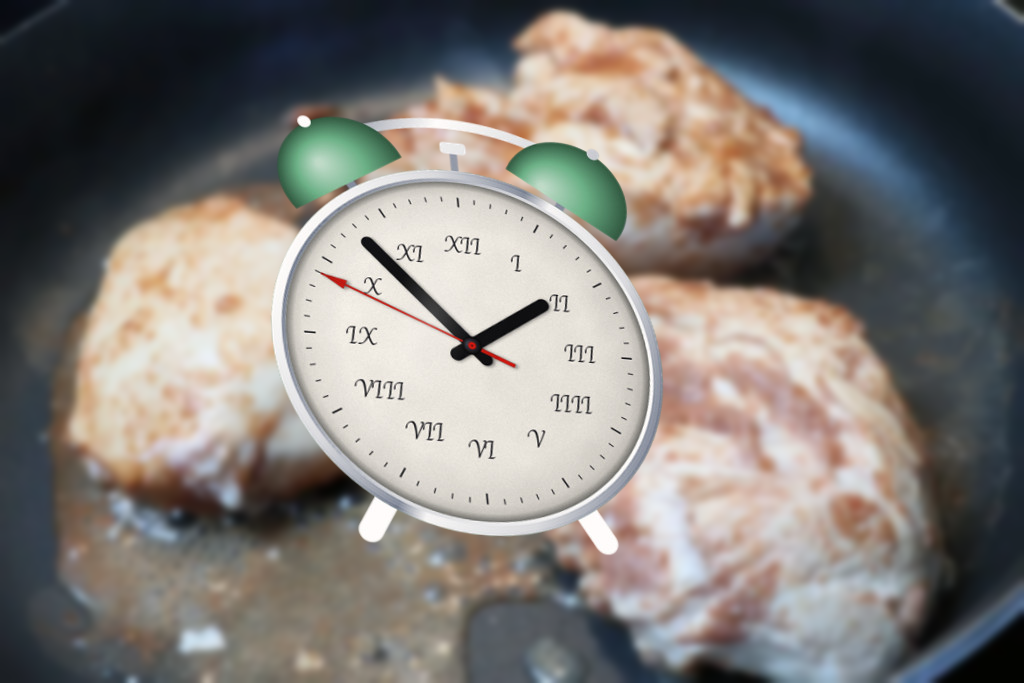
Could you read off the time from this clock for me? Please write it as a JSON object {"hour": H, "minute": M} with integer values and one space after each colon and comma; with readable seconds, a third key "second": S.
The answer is {"hour": 1, "minute": 52, "second": 49}
